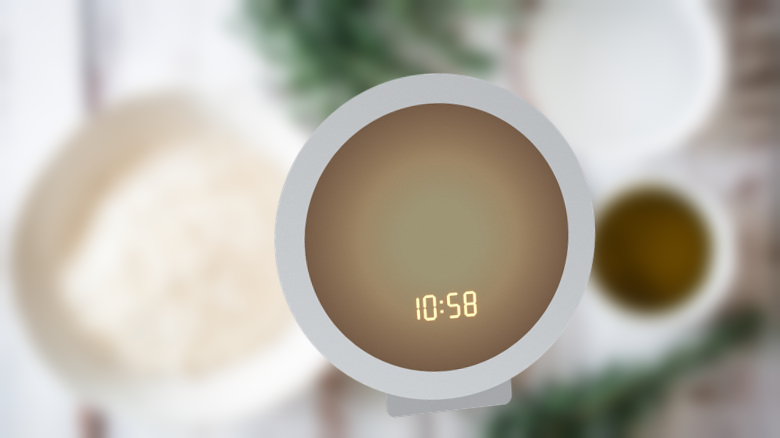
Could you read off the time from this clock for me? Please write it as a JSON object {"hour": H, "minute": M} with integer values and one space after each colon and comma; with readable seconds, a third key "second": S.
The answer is {"hour": 10, "minute": 58}
